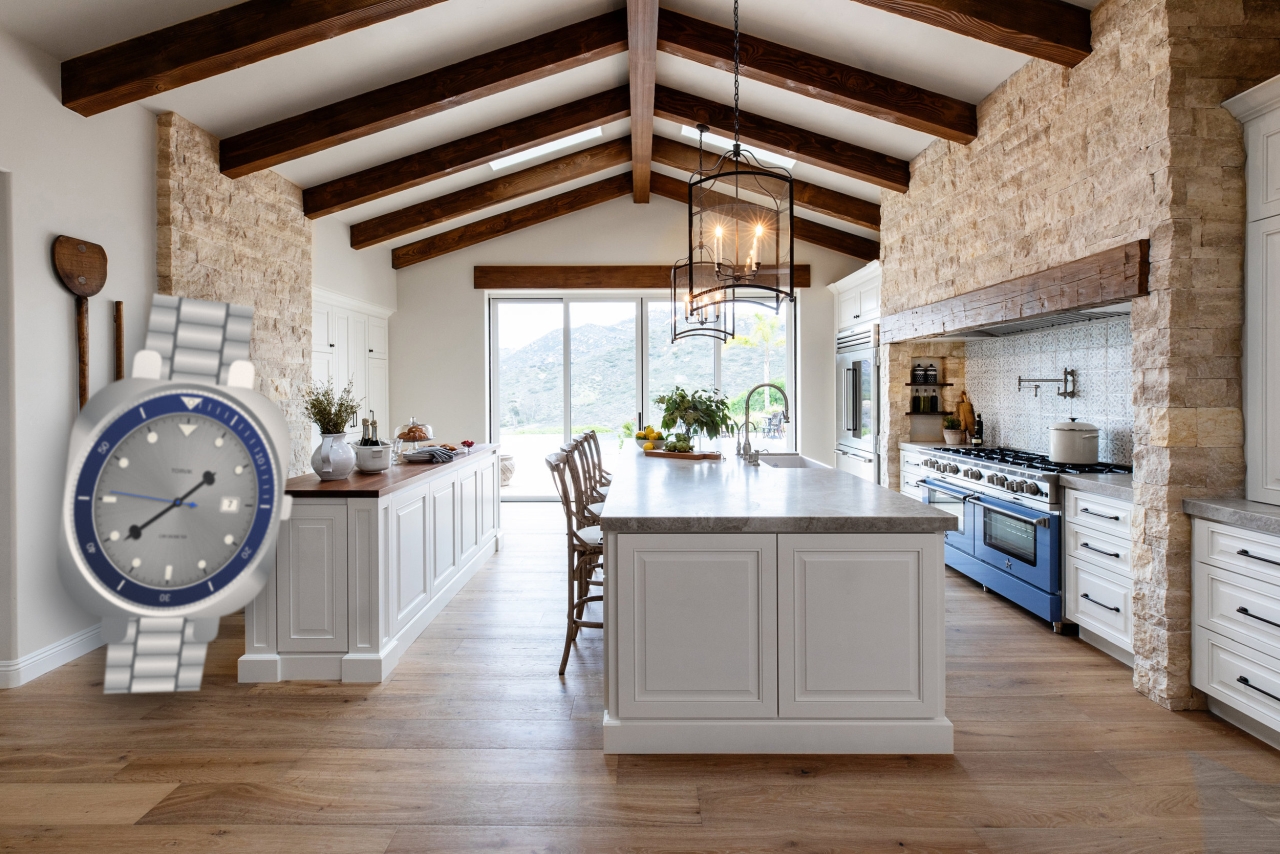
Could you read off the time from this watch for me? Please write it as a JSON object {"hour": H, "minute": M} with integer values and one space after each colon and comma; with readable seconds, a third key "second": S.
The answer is {"hour": 1, "minute": 38, "second": 46}
